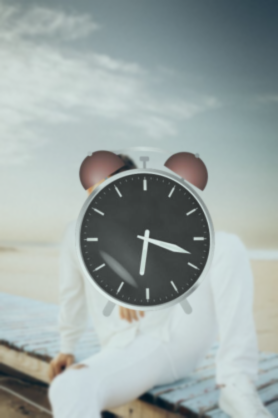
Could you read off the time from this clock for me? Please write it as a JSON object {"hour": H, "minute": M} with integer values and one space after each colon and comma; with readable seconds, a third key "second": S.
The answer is {"hour": 6, "minute": 18}
